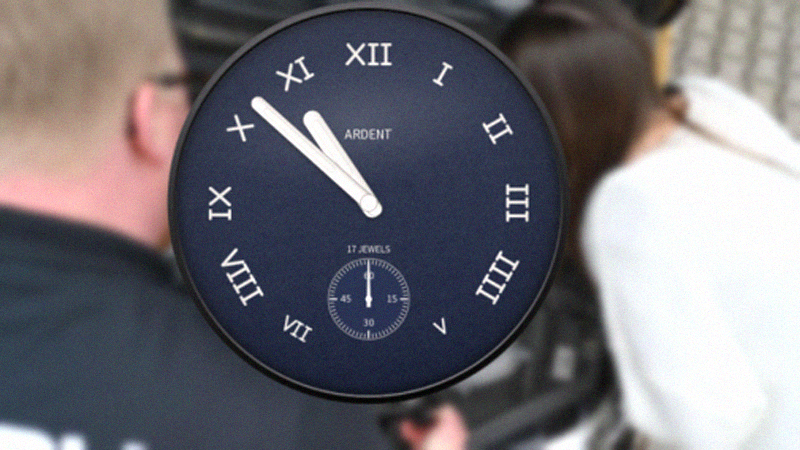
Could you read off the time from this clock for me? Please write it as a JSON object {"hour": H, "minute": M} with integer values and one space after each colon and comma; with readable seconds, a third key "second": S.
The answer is {"hour": 10, "minute": 52}
